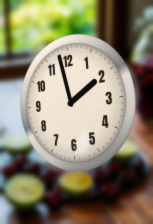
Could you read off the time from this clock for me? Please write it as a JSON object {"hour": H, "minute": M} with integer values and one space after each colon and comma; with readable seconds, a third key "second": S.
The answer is {"hour": 1, "minute": 58}
